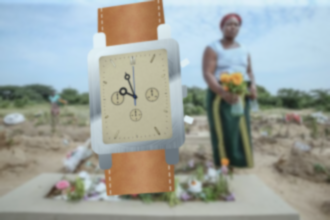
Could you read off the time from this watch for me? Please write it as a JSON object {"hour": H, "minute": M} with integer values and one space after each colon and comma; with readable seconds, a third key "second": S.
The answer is {"hour": 9, "minute": 57}
